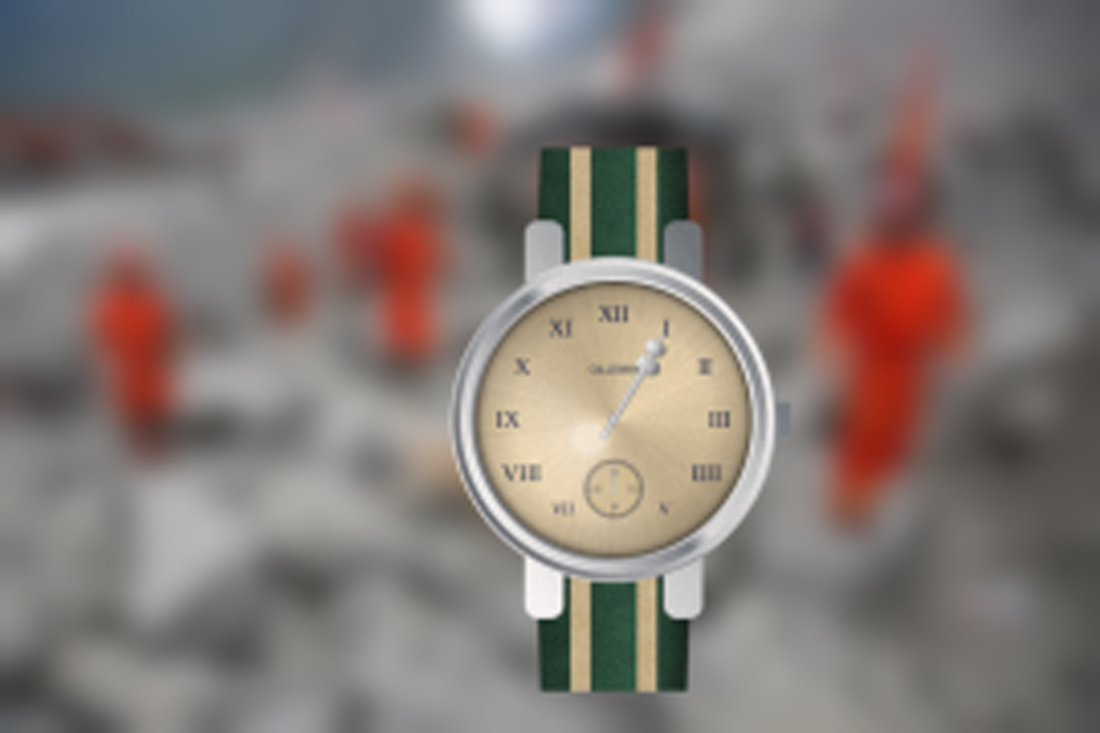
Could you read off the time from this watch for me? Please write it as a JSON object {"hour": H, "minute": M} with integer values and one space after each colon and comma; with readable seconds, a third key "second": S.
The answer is {"hour": 1, "minute": 5}
